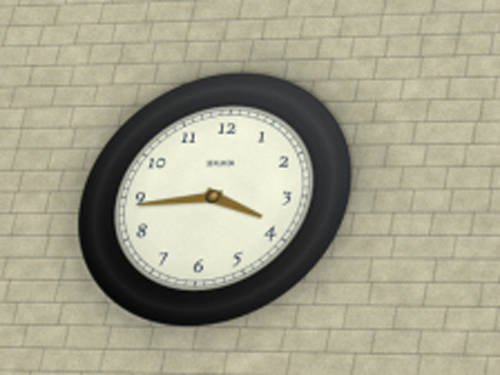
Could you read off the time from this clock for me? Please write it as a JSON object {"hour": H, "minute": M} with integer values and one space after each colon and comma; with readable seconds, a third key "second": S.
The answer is {"hour": 3, "minute": 44}
